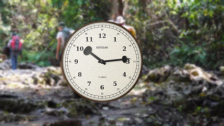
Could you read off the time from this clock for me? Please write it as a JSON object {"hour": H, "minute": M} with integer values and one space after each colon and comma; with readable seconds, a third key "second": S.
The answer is {"hour": 10, "minute": 14}
